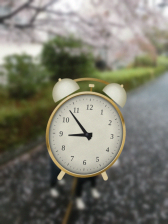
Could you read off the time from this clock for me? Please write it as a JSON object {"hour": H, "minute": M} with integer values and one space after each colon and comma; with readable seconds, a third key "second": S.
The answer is {"hour": 8, "minute": 53}
